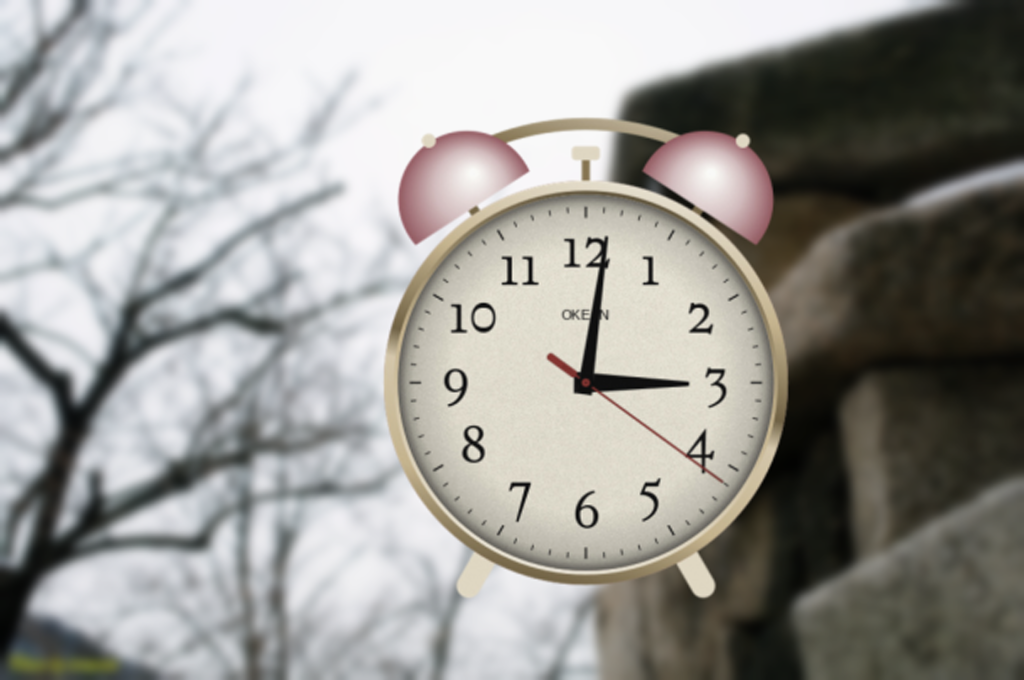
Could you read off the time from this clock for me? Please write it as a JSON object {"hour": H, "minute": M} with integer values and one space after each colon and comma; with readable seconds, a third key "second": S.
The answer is {"hour": 3, "minute": 1, "second": 21}
